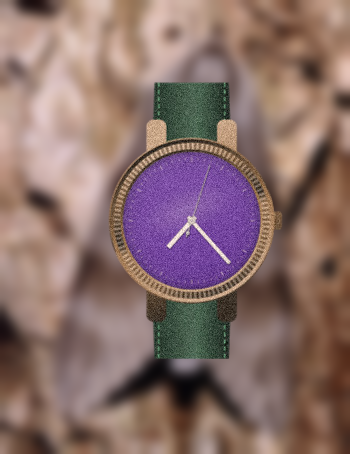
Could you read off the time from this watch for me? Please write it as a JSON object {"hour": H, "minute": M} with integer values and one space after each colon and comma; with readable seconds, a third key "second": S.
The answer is {"hour": 7, "minute": 23, "second": 3}
